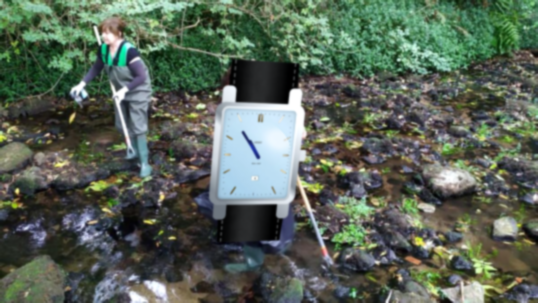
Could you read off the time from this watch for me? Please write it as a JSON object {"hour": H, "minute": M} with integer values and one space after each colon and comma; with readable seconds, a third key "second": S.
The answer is {"hour": 10, "minute": 54}
